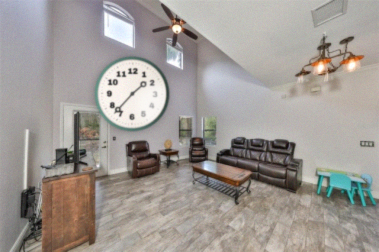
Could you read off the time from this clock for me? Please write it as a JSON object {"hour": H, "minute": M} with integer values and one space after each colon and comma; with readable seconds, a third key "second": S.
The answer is {"hour": 1, "minute": 37}
